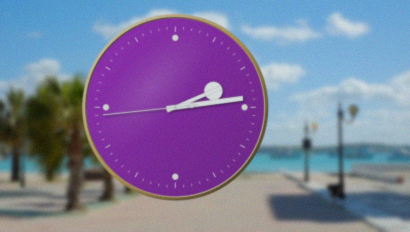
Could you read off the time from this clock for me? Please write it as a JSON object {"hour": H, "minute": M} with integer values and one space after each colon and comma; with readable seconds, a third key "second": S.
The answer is {"hour": 2, "minute": 13, "second": 44}
